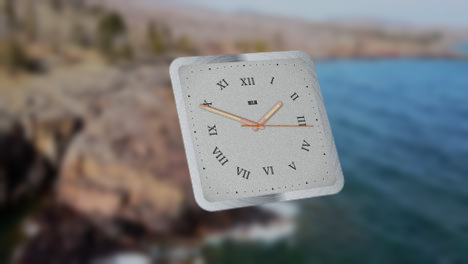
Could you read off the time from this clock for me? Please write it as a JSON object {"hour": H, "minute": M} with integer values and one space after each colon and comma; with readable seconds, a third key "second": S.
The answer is {"hour": 1, "minute": 49, "second": 16}
